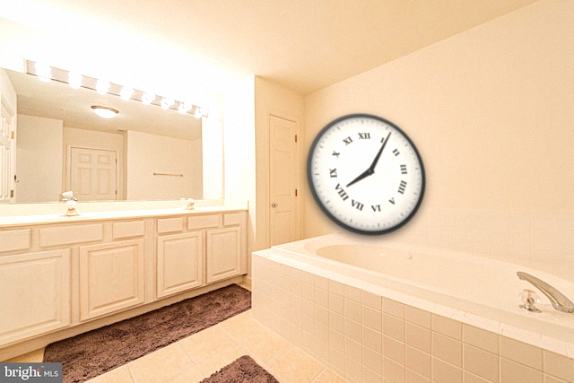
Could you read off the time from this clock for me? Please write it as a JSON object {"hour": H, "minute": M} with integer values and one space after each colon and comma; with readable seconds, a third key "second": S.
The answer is {"hour": 8, "minute": 6}
